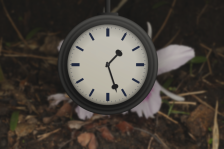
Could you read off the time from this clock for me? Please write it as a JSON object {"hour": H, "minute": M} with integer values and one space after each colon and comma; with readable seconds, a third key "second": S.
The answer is {"hour": 1, "minute": 27}
